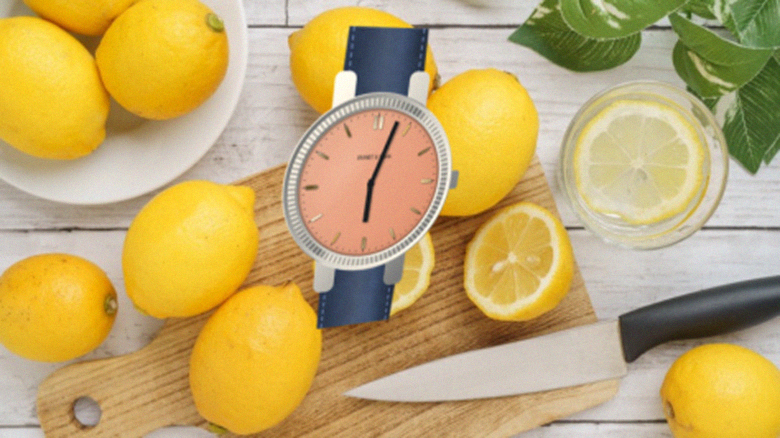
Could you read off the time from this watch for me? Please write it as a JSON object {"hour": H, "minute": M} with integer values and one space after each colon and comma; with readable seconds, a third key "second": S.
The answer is {"hour": 6, "minute": 3}
